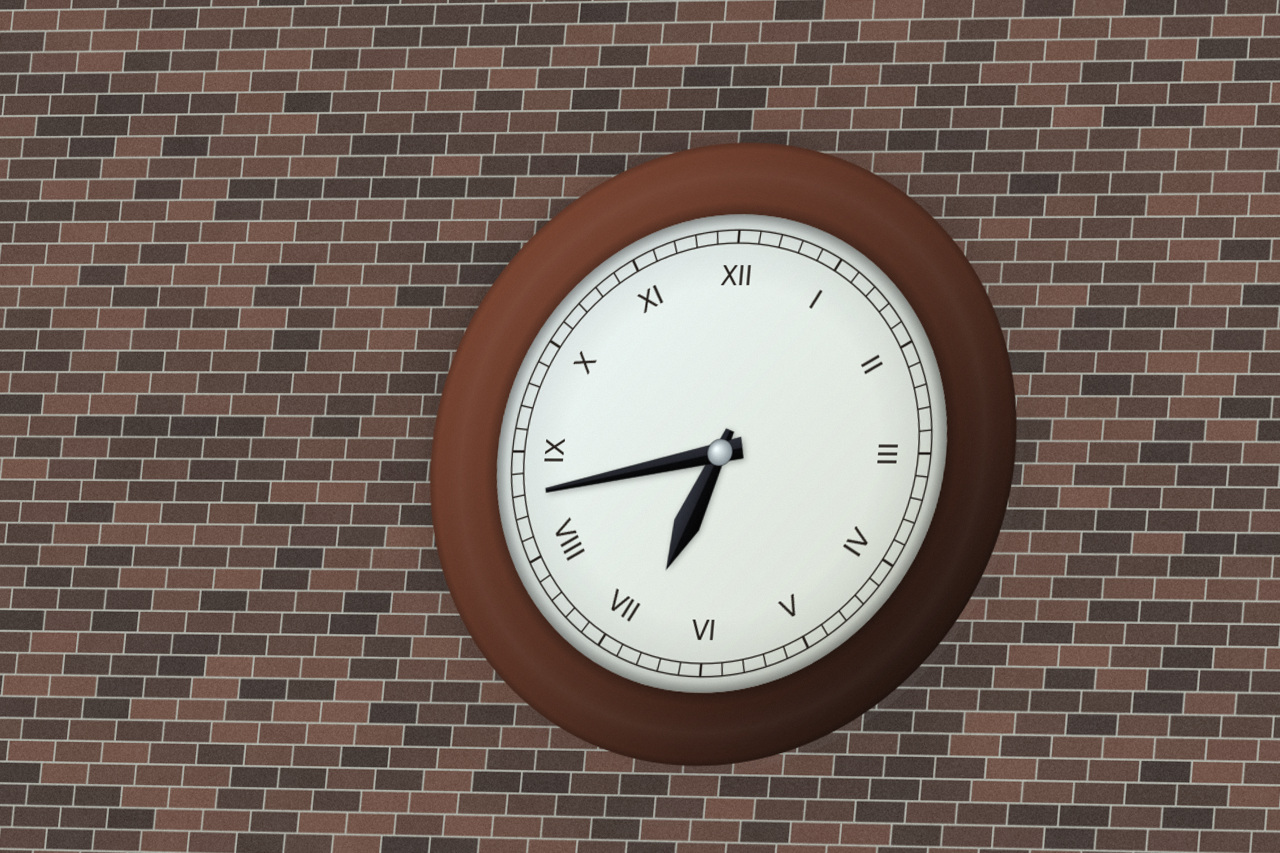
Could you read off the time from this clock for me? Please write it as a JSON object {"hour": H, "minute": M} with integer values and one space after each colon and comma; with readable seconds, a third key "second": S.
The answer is {"hour": 6, "minute": 43}
